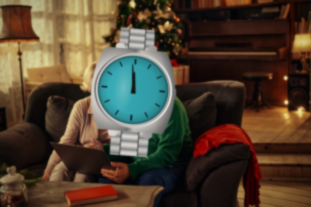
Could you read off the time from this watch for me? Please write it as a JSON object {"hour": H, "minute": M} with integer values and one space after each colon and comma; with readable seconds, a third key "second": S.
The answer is {"hour": 11, "minute": 59}
